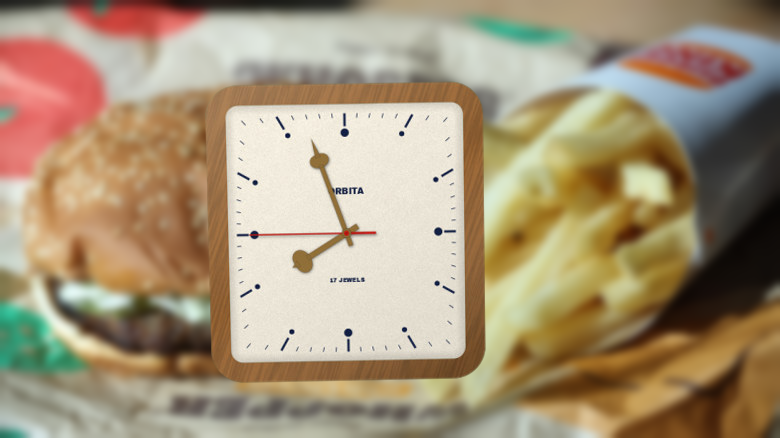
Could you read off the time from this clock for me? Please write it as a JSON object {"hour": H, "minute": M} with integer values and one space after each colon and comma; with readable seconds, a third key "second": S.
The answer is {"hour": 7, "minute": 56, "second": 45}
